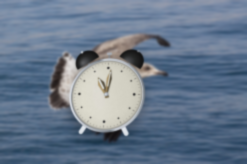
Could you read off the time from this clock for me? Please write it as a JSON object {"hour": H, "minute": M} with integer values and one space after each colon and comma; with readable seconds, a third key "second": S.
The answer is {"hour": 11, "minute": 1}
